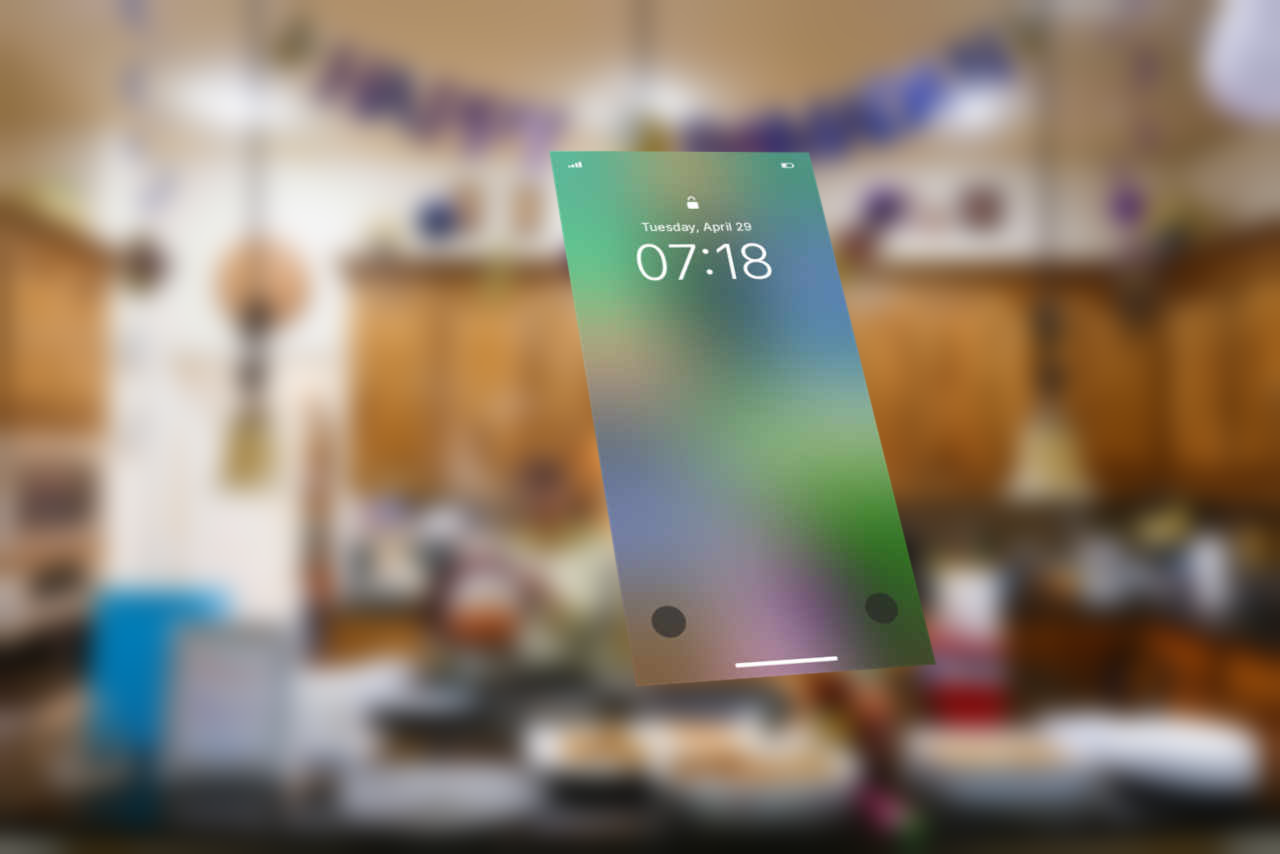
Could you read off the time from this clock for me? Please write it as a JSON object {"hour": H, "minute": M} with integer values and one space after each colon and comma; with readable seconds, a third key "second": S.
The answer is {"hour": 7, "minute": 18}
